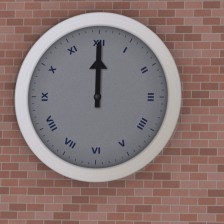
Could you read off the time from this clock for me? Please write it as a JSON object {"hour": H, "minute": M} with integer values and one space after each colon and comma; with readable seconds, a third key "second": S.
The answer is {"hour": 12, "minute": 0}
